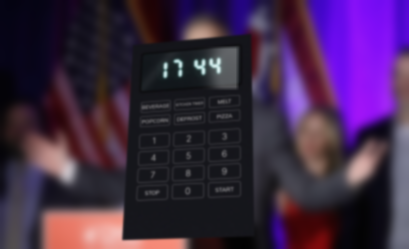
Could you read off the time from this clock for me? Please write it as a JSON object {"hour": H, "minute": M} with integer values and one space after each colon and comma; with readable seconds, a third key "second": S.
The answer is {"hour": 17, "minute": 44}
